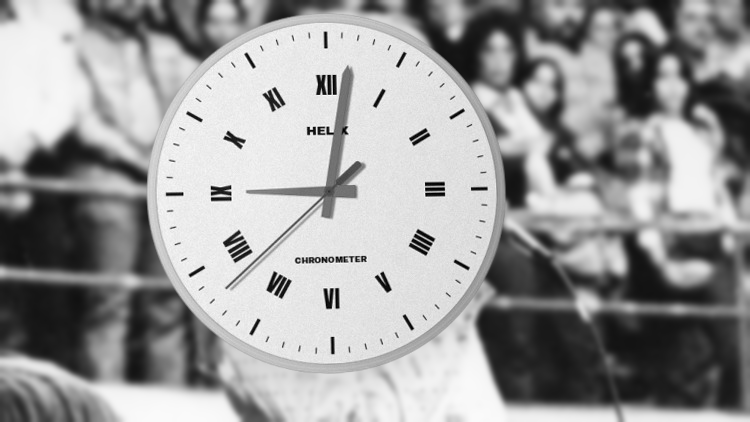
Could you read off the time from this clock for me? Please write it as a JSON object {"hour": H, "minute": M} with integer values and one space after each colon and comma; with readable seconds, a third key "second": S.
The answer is {"hour": 9, "minute": 1, "second": 38}
